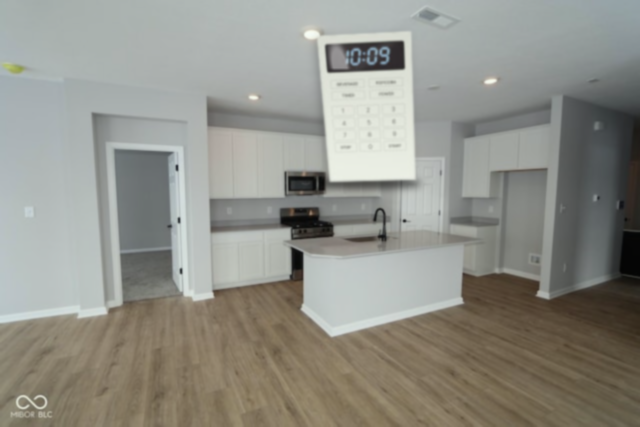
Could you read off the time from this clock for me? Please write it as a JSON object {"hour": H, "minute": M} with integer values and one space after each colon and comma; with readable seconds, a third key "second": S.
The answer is {"hour": 10, "minute": 9}
